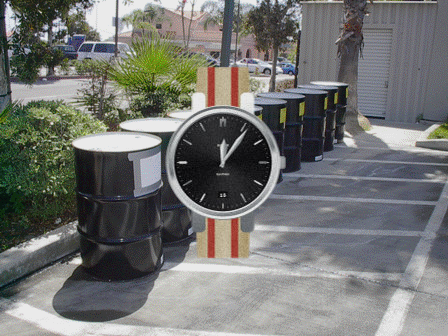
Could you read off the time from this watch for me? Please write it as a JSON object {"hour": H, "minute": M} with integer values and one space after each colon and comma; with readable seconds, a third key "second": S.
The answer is {"hour": 12, "minute": 6}
